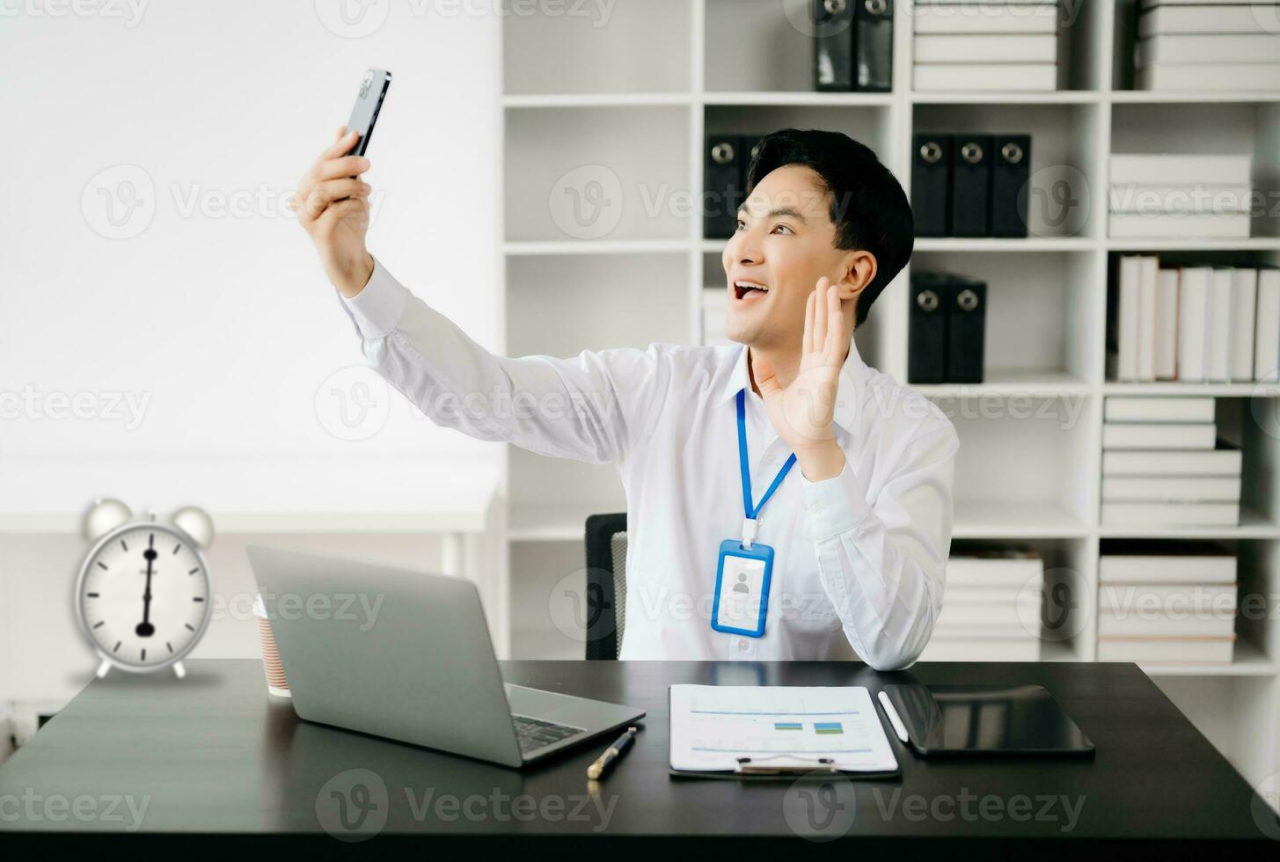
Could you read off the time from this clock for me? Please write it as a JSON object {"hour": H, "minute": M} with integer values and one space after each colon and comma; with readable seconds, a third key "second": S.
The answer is {"hour": 6, "minute": 0}
